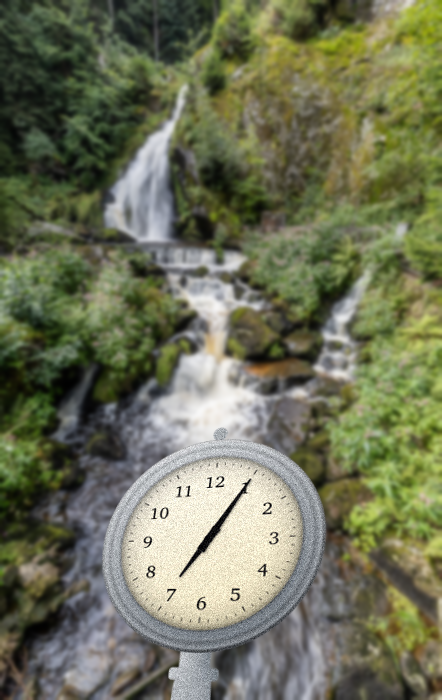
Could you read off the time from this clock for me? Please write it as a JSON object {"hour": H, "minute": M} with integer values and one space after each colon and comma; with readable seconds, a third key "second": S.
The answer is {"hour": 7, "minute": 5}
